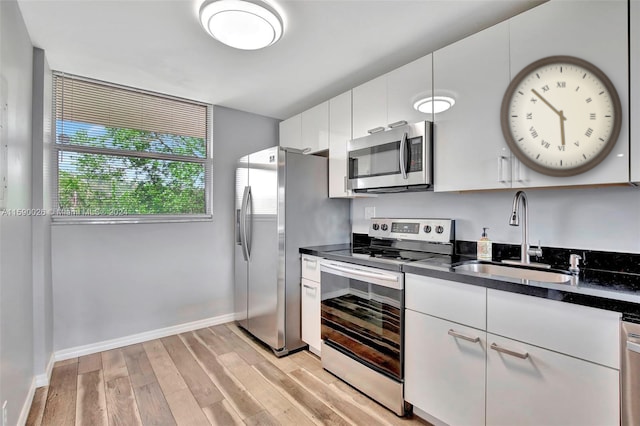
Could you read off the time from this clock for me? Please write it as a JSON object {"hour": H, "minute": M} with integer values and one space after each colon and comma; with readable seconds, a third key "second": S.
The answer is {"hour": 5, "minute": 52}
